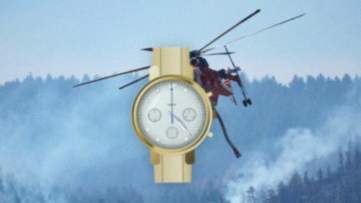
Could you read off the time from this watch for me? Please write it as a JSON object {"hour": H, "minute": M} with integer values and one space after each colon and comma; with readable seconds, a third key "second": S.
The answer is {"hour": 4, "minute": 23}
